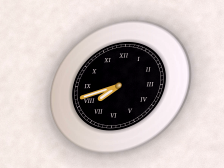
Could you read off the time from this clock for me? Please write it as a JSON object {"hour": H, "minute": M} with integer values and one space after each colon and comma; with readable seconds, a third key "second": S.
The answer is {"hour": 7, "minute": 42}
